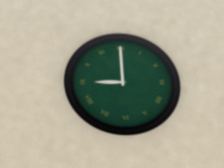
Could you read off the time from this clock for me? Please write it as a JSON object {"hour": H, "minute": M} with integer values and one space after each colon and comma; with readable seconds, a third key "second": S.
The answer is {"hour": 9, "minute": 0}
